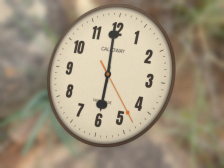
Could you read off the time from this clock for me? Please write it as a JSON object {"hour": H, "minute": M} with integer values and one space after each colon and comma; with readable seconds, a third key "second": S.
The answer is {"hour": 5, "minute": 59, "second": 23}
